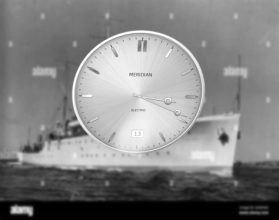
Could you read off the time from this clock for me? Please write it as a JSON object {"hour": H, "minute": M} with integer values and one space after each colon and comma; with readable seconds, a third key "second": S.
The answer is {"hour": 3, "minute": 19}
